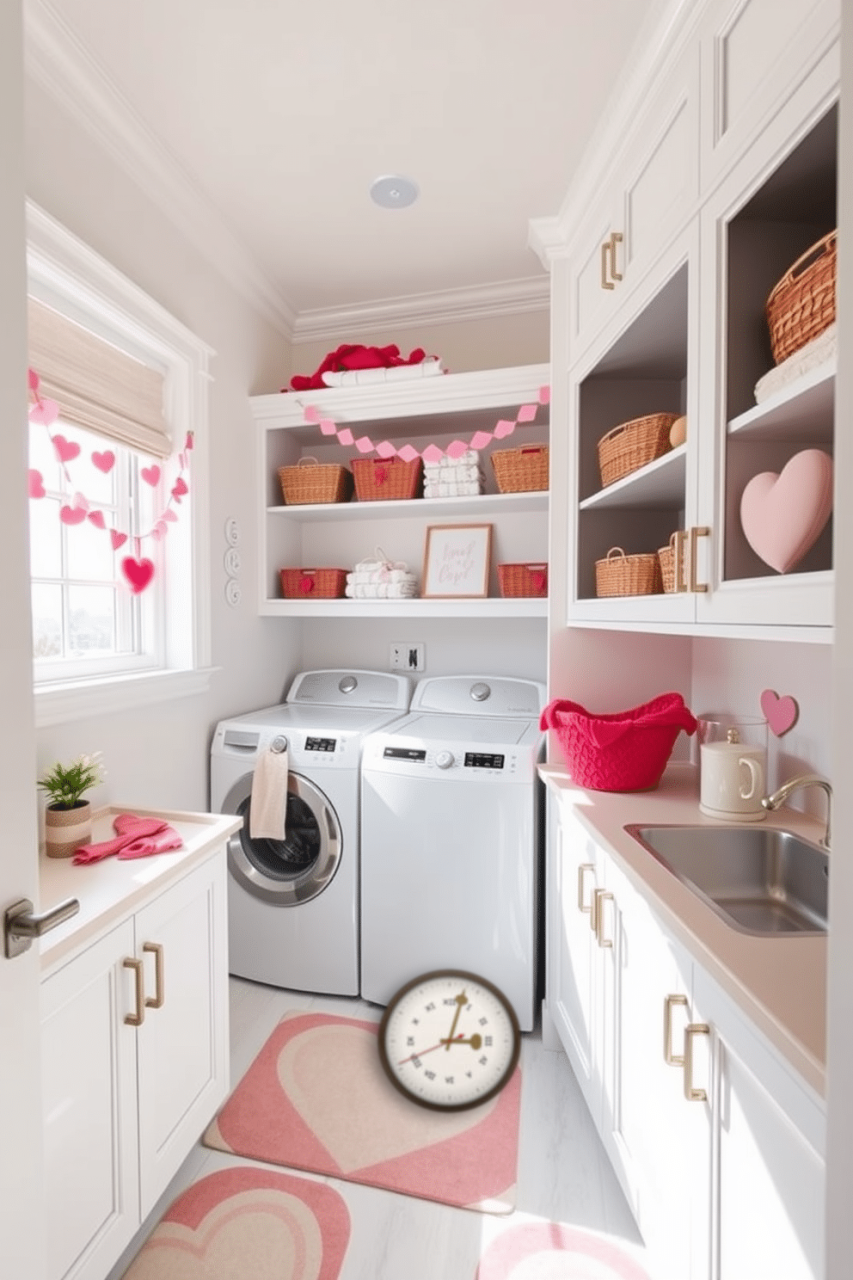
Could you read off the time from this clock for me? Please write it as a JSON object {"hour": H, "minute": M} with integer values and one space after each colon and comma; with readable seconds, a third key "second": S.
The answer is {"hour": 3, "minute": 2, "second": 41}
